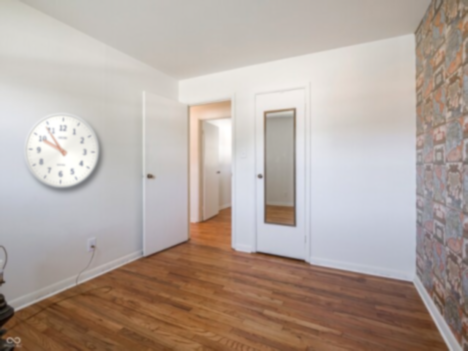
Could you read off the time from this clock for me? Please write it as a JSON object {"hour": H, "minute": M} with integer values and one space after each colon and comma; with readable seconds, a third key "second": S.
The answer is {"hour": 9, "minute": 54}
